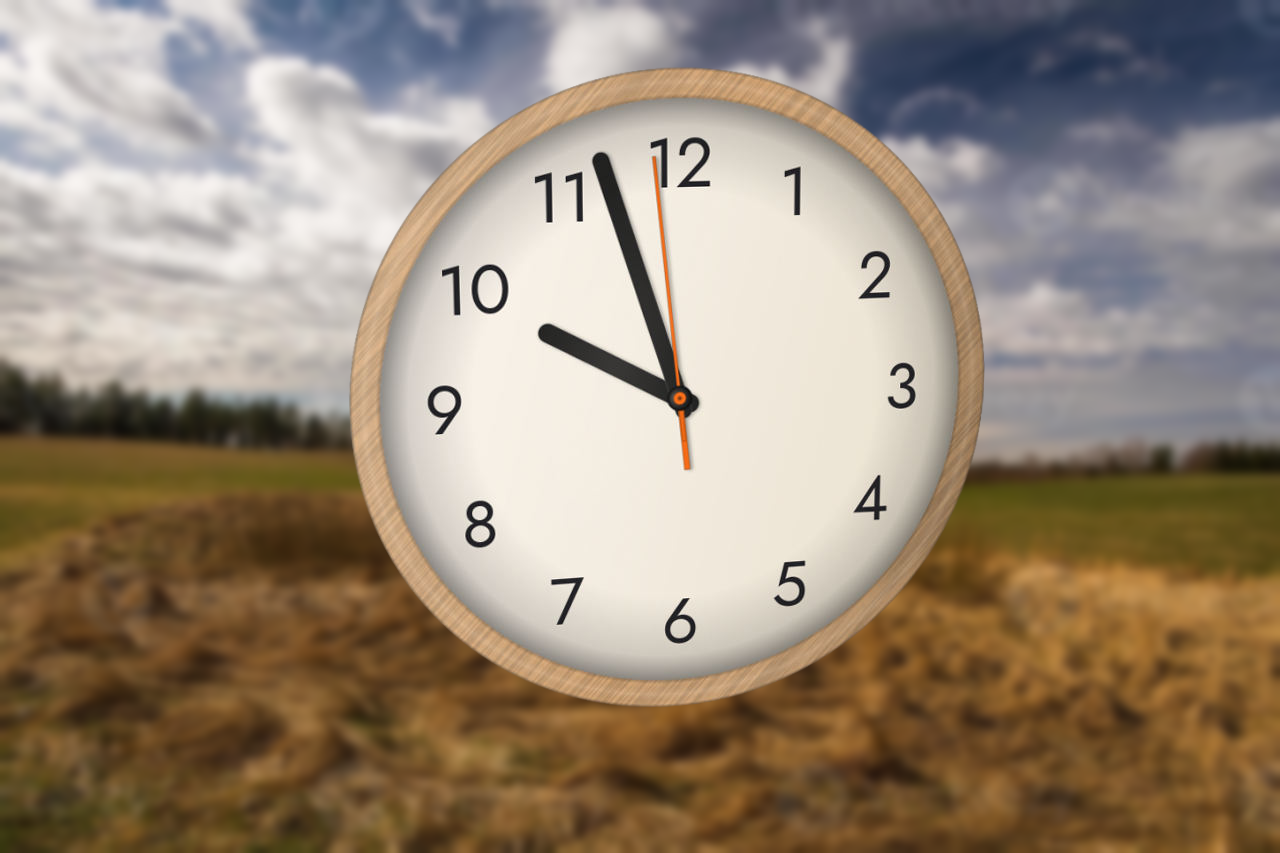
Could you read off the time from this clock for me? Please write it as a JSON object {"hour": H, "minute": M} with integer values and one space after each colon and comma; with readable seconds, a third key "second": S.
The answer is {"hour": 9, "minute": 56, "second": 59}
